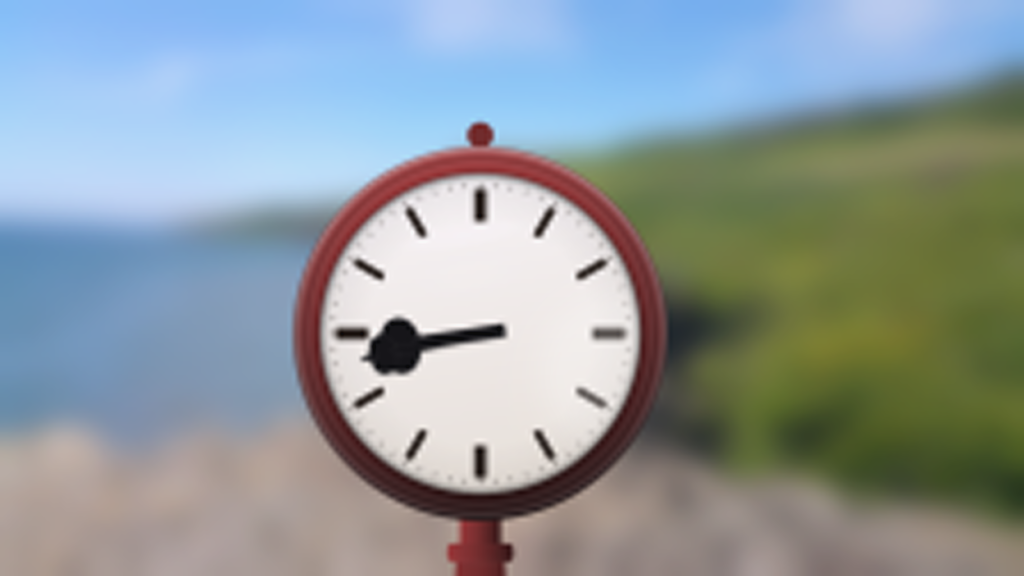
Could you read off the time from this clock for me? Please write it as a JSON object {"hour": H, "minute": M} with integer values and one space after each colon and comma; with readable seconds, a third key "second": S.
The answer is {"hour": 8, "minute": 43}
